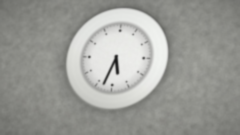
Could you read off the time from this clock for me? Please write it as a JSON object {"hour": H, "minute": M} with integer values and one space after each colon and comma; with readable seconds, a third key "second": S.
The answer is {"hour": 5, "minute": 33}
